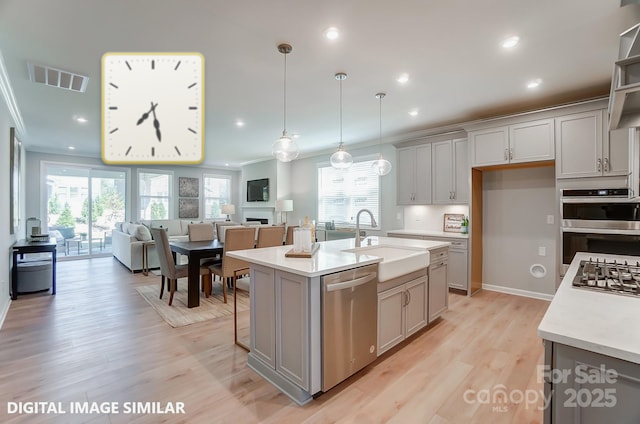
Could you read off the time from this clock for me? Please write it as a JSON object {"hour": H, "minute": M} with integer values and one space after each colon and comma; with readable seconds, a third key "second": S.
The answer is {"hour": 7, "minute": 28}
